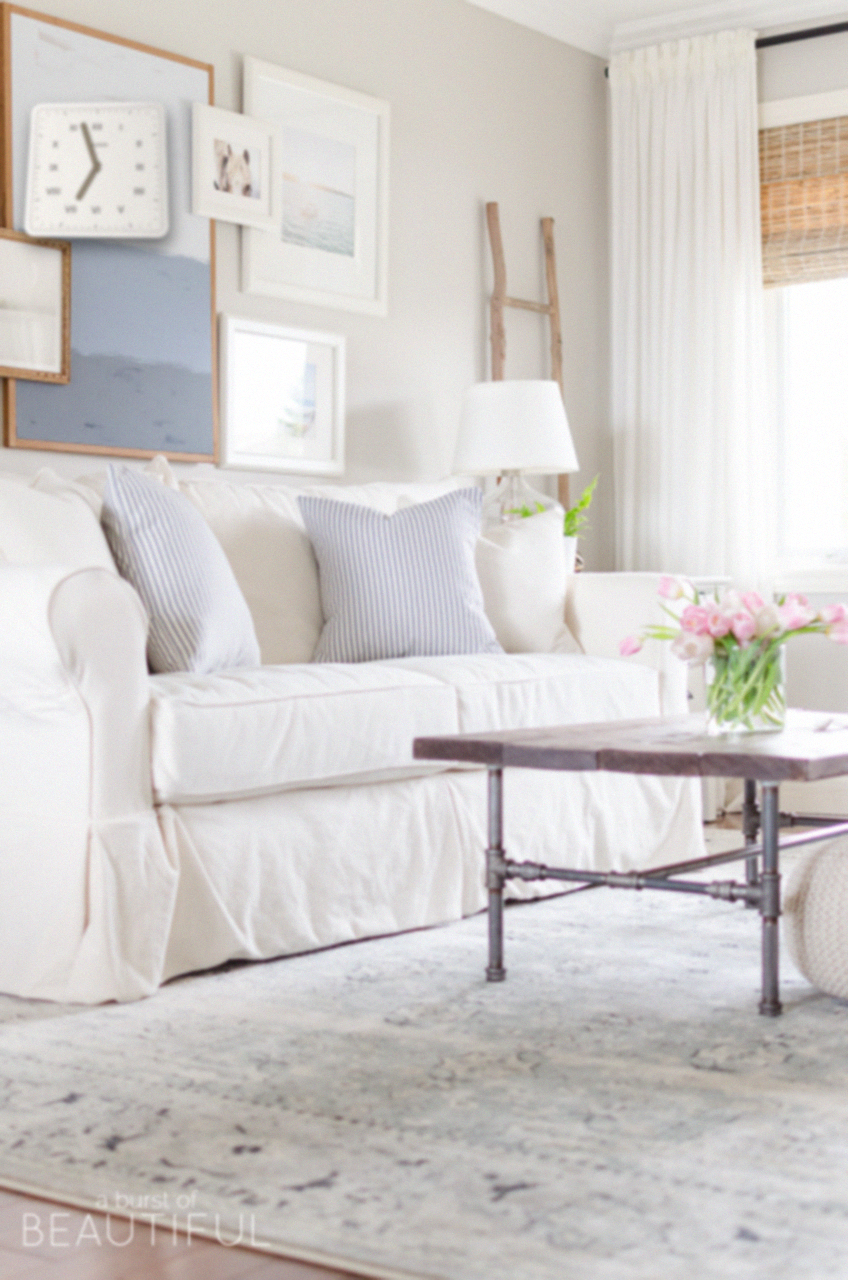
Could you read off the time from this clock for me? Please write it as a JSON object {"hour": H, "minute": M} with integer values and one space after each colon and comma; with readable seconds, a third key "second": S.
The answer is {"hour": 6, "minute": 57}
